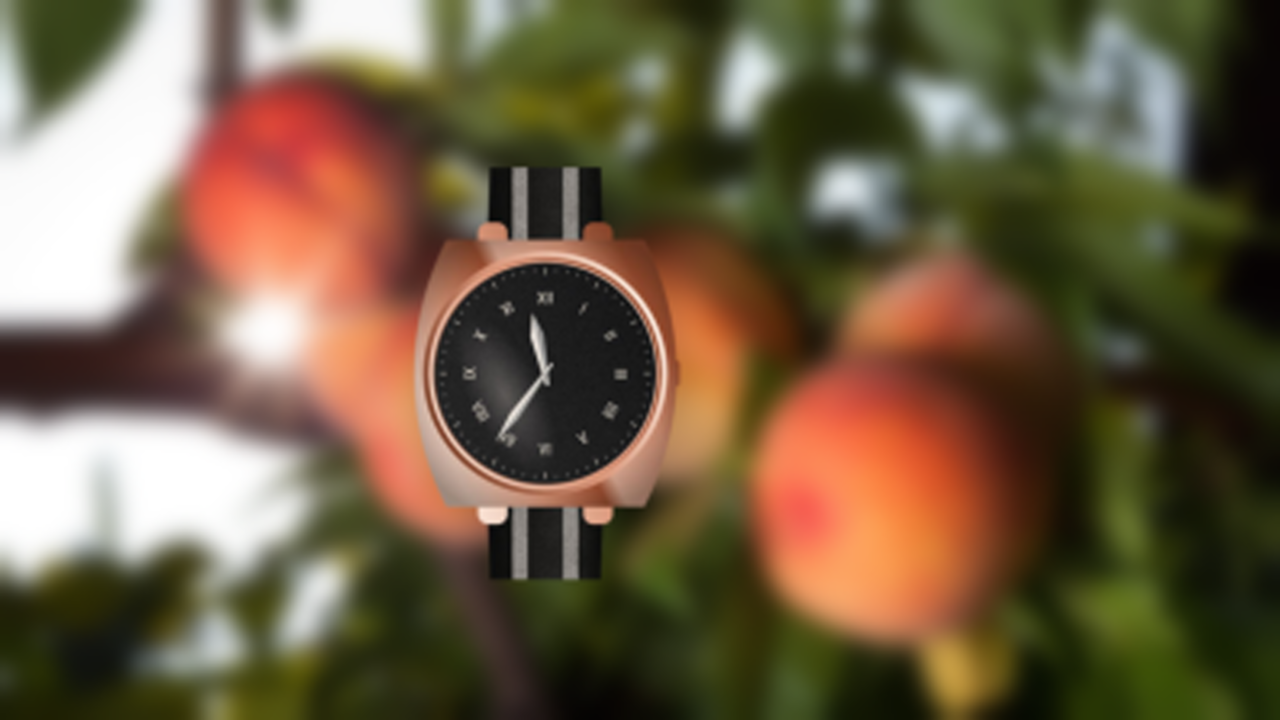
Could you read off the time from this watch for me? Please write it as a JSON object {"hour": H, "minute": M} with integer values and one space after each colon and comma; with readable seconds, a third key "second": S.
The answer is {"hour": 11, "minute": 36}
